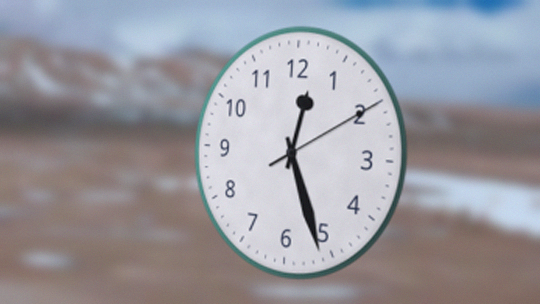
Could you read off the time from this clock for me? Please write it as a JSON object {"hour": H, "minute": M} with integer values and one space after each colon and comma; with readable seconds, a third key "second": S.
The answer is {"hour": 12, "minute": 26, "second": 10}
